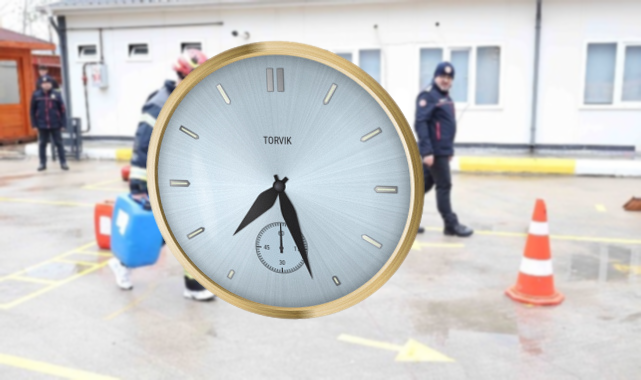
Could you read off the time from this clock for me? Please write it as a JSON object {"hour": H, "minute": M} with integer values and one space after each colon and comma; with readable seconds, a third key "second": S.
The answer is {"hour": 7, "minute": 27}
